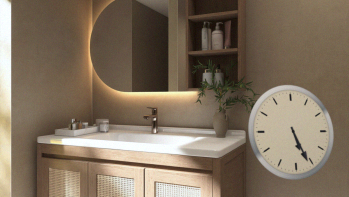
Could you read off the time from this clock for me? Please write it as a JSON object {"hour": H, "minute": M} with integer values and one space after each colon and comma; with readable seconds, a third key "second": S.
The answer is {"hour": 5, "minute": 26}
